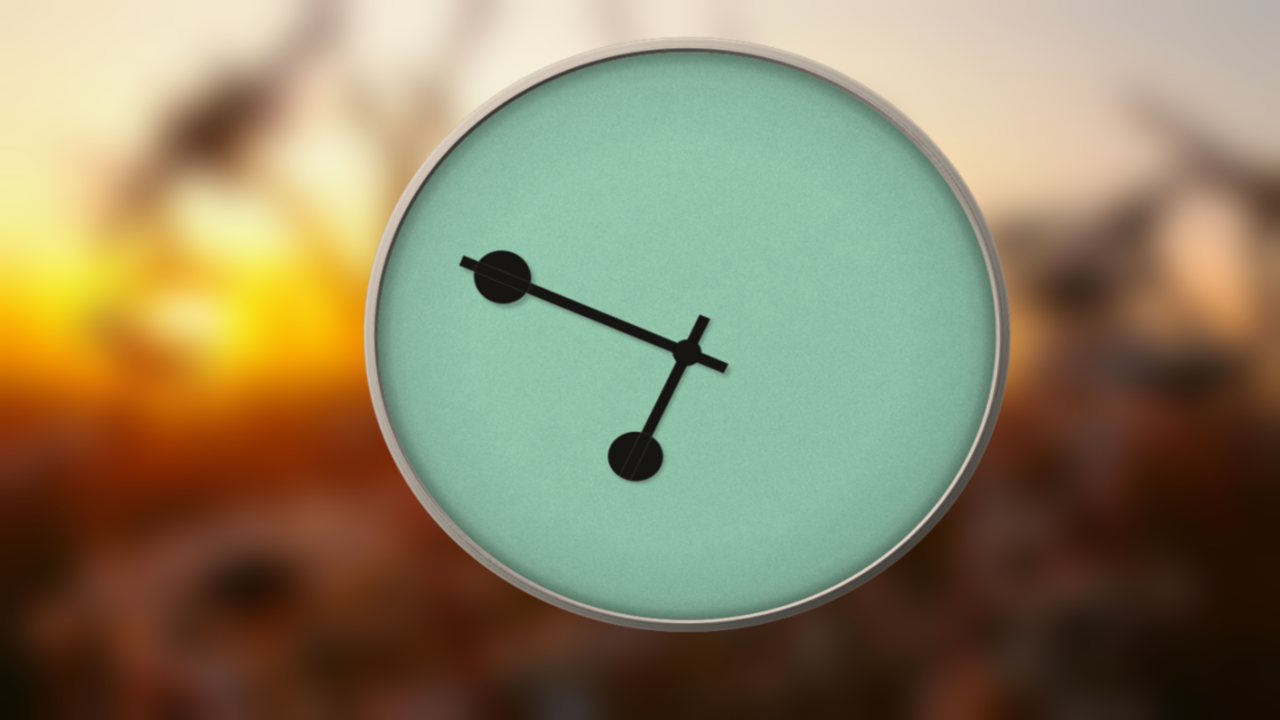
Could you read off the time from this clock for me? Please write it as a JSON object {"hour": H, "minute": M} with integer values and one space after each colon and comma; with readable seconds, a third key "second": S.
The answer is {"hour": 6, "minute": 49}
